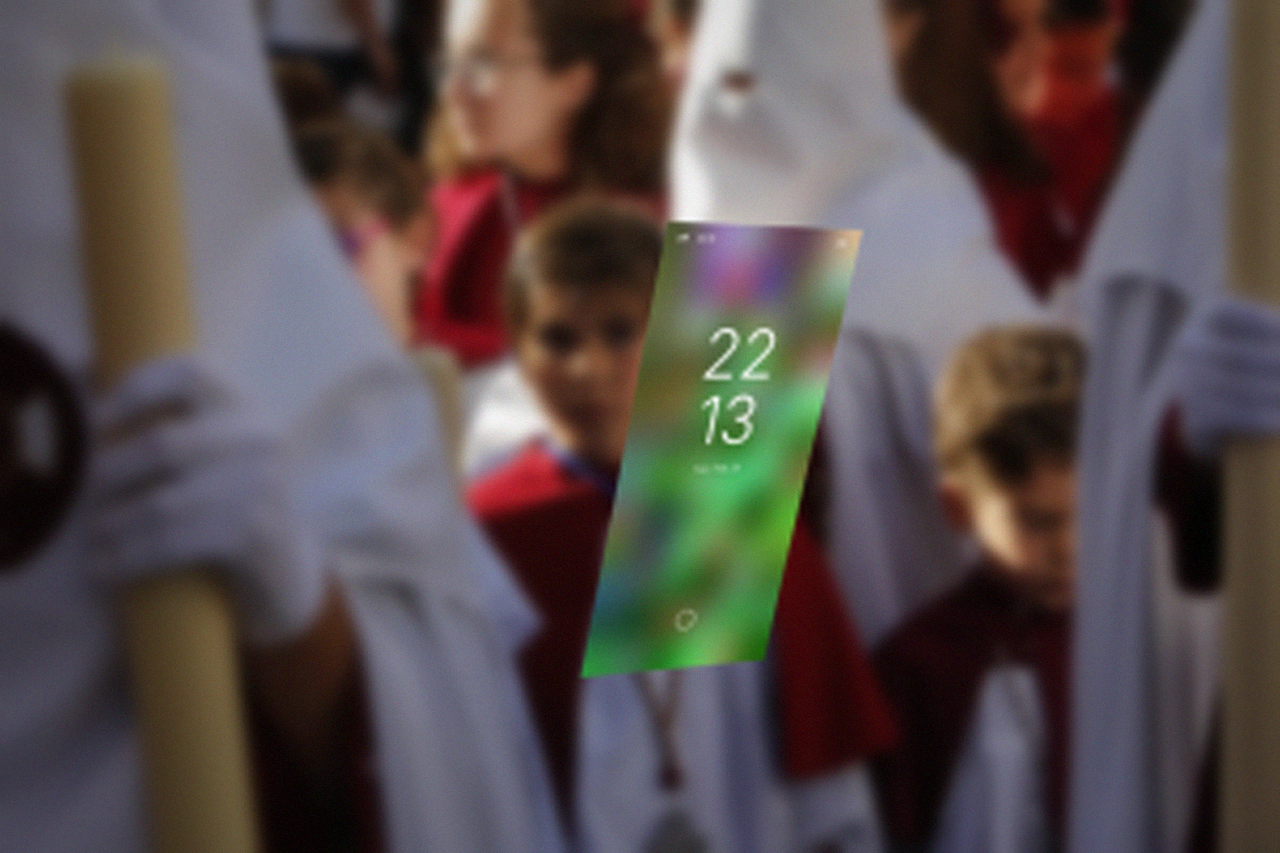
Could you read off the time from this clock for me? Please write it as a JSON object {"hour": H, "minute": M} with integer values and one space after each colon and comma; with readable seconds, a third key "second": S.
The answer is {"hour": 22, "minute": 13}
